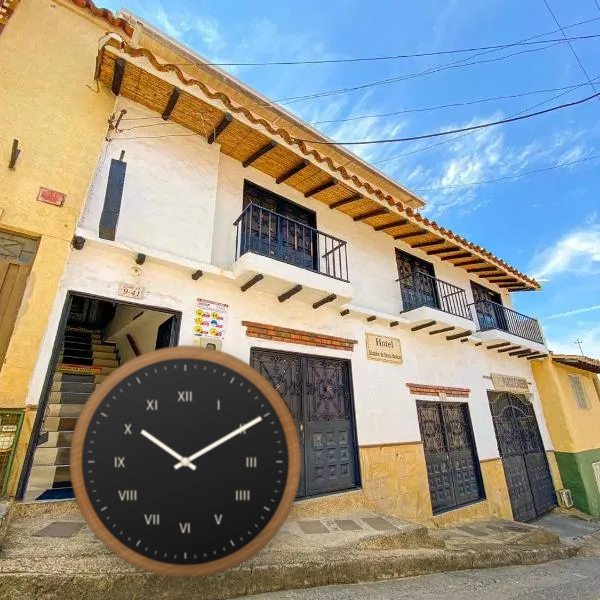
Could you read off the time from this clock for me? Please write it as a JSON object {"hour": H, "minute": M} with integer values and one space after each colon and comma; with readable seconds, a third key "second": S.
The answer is {"hour": 10, "minute": 10}
